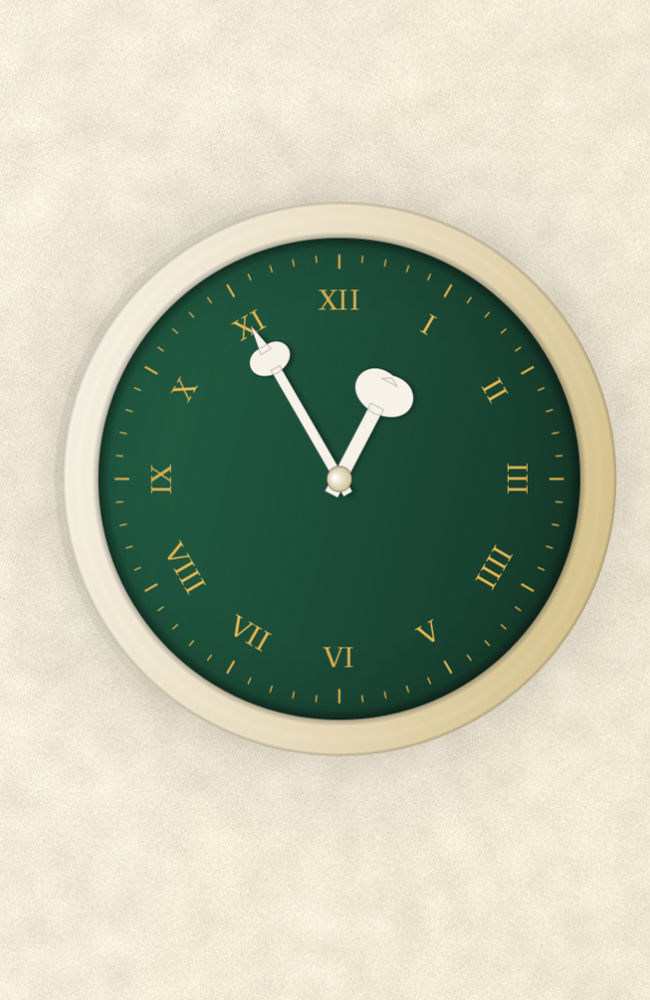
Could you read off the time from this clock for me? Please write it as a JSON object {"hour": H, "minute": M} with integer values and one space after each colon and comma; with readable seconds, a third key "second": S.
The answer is {"hour": 12, "minute": 55}
